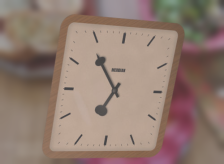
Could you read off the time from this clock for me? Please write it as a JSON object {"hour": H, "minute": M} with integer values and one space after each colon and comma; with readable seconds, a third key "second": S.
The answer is {"hour": 6, "minute": 54}
